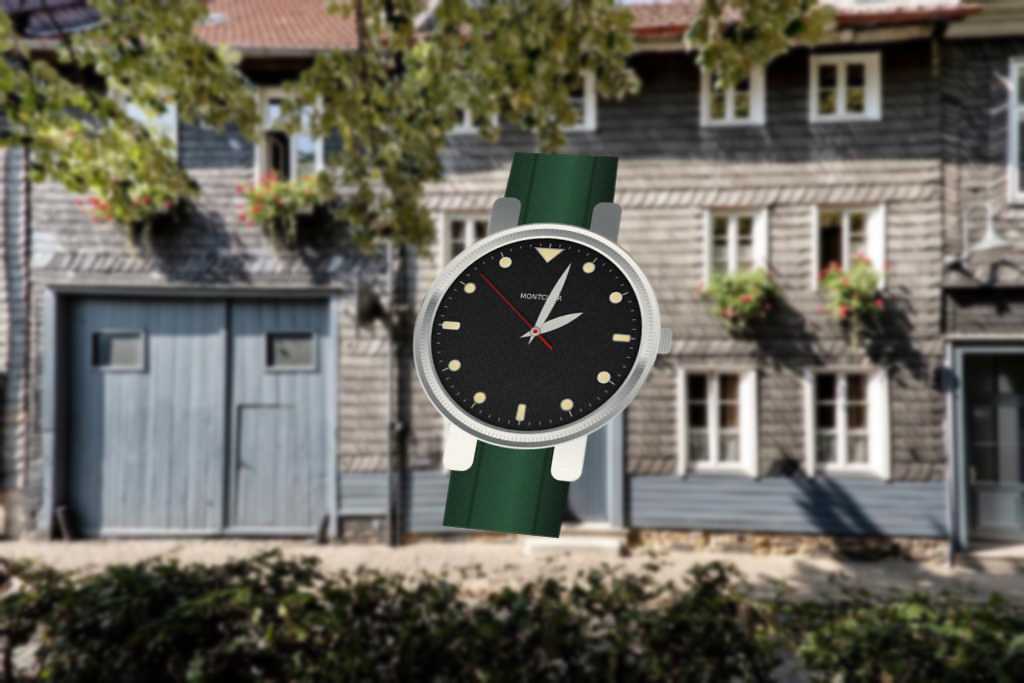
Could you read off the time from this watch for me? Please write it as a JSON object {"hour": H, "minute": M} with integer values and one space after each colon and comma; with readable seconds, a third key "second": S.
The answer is {"hour": 2, "minute": 2, "second": 52}
